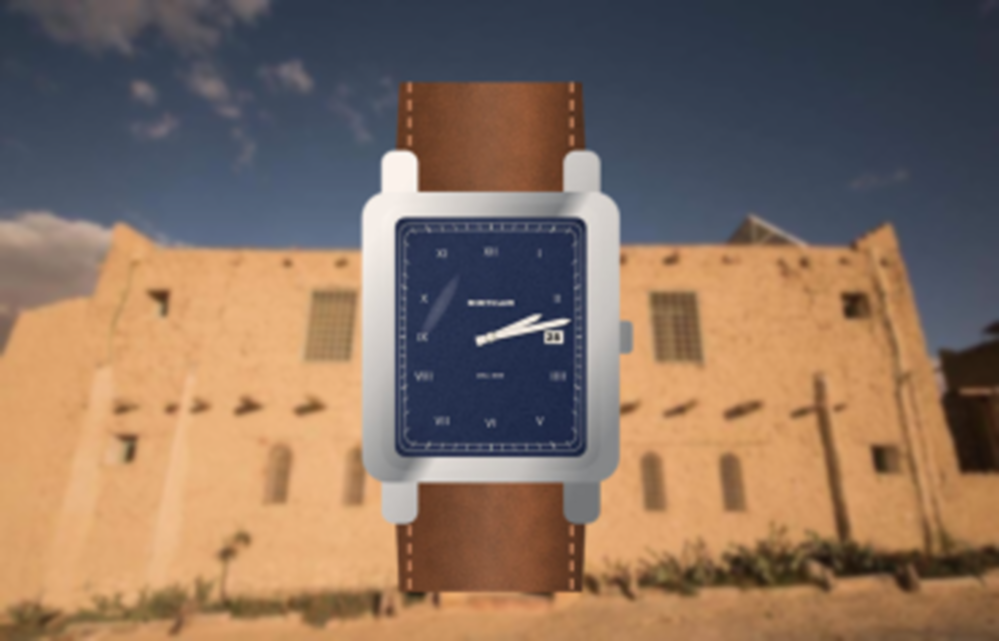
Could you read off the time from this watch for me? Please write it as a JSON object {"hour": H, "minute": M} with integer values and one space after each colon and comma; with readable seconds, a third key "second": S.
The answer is {"hour": 2, "minute": 13}
